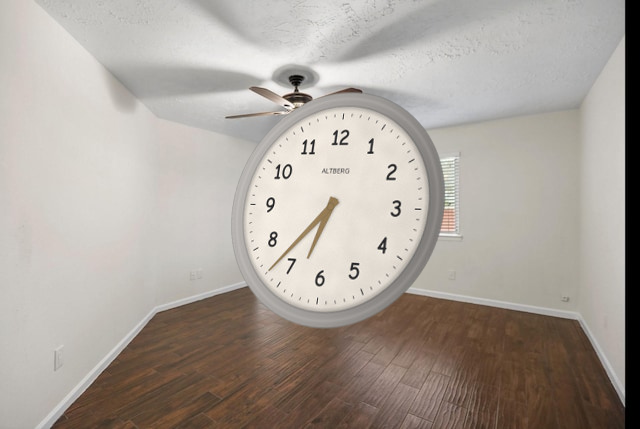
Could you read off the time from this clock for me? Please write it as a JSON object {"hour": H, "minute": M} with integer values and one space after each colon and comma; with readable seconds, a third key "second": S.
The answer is {"hour": 6, "minute": 37}
